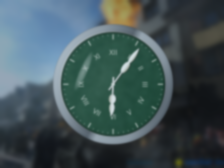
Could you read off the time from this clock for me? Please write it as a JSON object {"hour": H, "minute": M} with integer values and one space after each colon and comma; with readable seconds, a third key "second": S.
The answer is {"hour": 6, "minute": 6}
